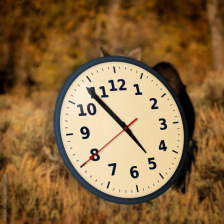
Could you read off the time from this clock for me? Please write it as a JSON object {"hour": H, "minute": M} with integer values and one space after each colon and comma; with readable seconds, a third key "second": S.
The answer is {"hour": 4, "minute": 53, "second": 40}
